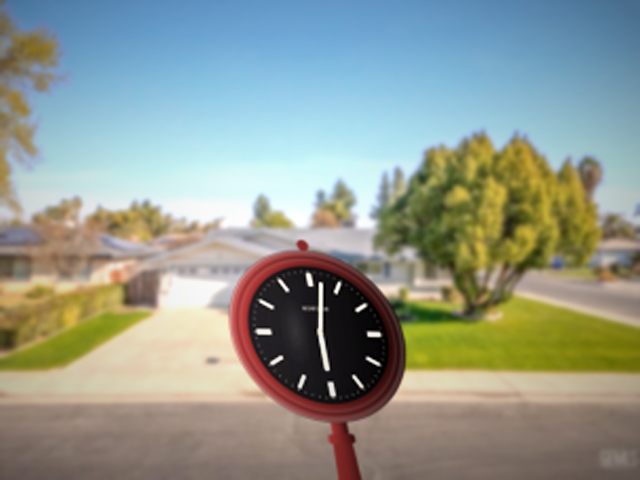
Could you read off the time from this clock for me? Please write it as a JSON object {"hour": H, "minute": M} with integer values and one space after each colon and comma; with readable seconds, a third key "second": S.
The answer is {"hour": 6, "minute": 2}
